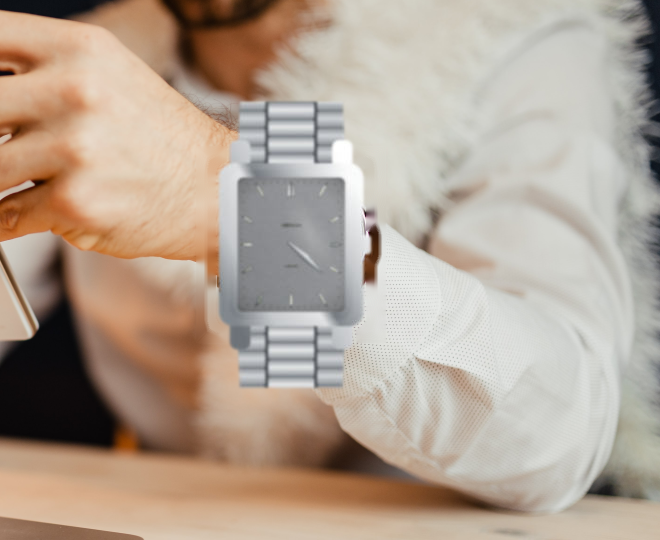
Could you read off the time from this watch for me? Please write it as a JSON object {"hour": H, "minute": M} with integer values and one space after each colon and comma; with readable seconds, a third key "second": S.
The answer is {"hour": 4, "minute": 22}
